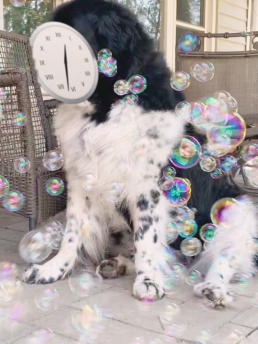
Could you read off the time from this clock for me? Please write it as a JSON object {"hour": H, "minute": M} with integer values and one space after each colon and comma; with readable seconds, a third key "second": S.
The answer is {"hour": 12, "minute": 32}
